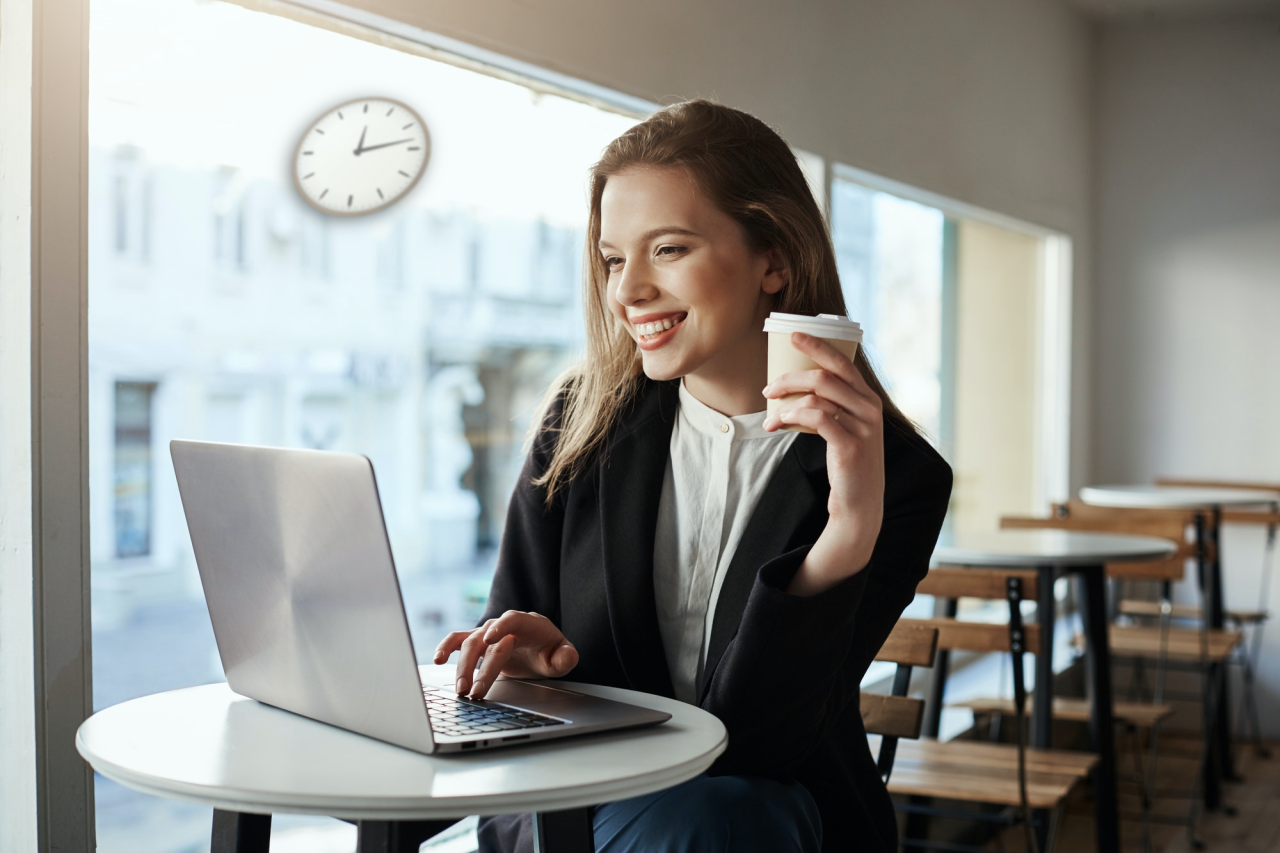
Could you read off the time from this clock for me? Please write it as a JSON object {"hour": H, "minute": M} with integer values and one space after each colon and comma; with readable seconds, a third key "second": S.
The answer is {"hour": 12, "minute": 13}
